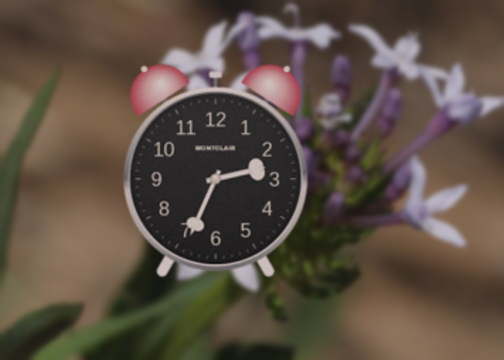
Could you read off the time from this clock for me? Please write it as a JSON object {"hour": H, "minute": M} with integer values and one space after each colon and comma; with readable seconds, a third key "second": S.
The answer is {"hour": 2, "minute": 34}
